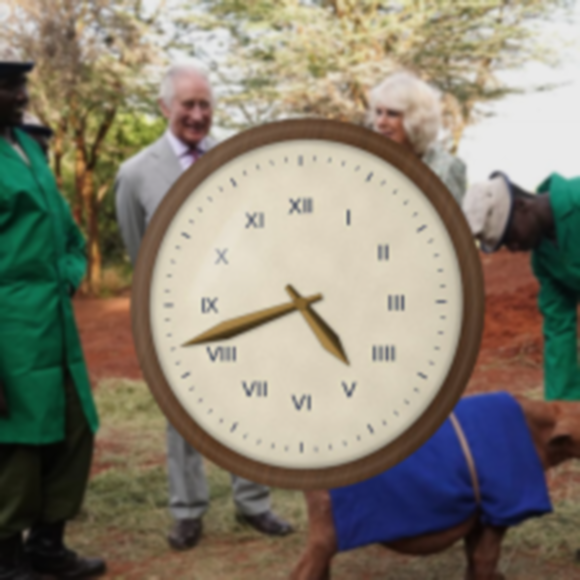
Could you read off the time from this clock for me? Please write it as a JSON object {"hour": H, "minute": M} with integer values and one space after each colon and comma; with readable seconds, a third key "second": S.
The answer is {"hour": 4, "minute": 42}
